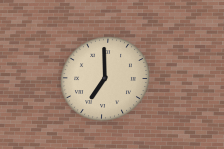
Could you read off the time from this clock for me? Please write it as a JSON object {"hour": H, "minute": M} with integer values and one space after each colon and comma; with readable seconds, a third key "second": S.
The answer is {"hour": 6, "minute": 59}
